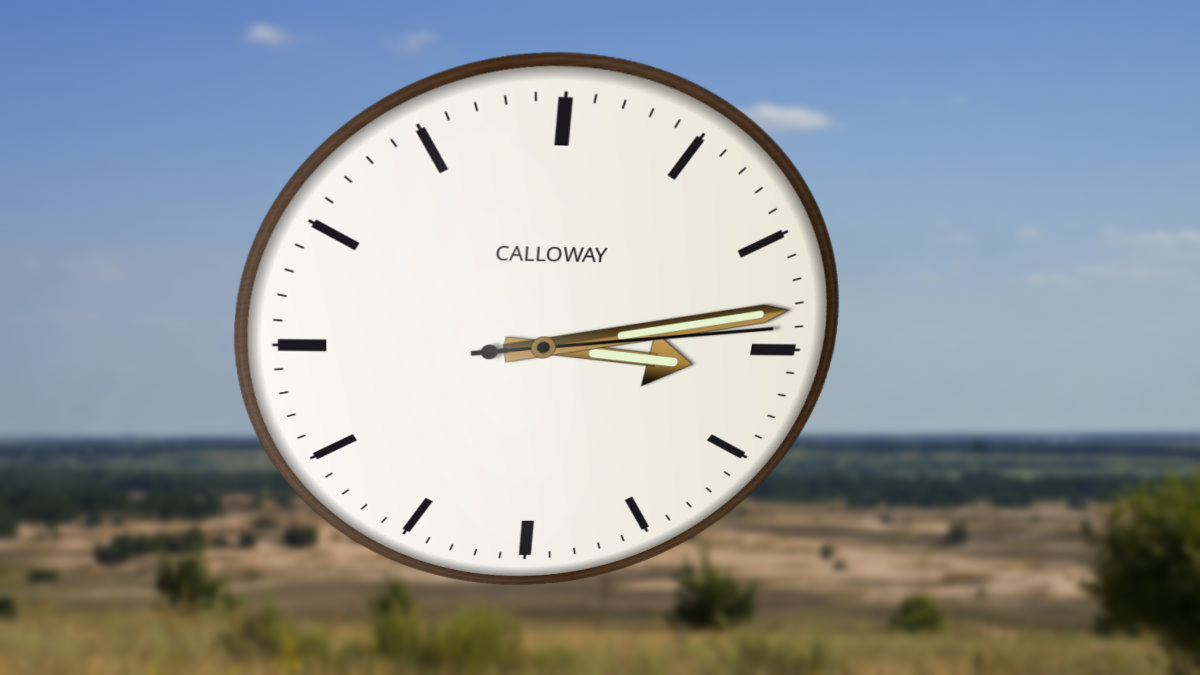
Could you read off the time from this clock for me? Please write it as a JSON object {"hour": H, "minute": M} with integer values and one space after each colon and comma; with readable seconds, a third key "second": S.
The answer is {"hour": 3, "minute": 13, "second": 14}
